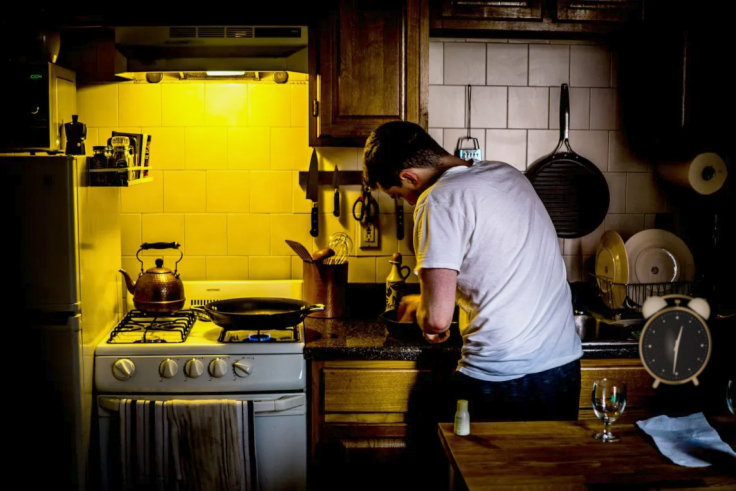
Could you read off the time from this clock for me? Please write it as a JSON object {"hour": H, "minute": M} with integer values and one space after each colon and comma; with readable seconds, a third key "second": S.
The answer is {"hour": 12, "minute": 31}
